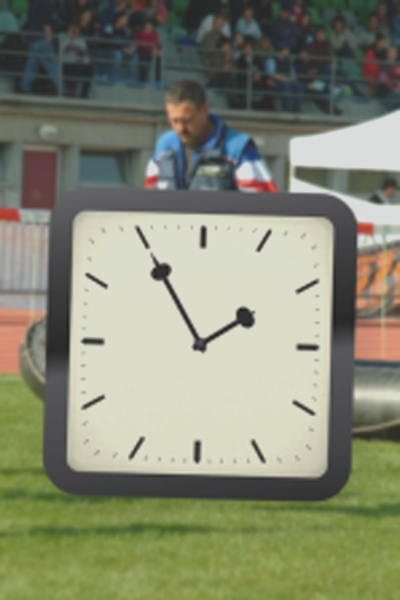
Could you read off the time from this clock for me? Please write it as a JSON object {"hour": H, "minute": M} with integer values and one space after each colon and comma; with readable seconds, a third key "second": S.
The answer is {"hour": 1, "minute": 55}
